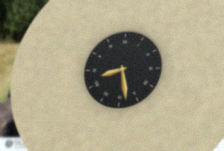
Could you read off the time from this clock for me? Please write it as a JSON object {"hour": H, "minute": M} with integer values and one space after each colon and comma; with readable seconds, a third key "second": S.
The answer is {"hour": 8, "minute": 28}
